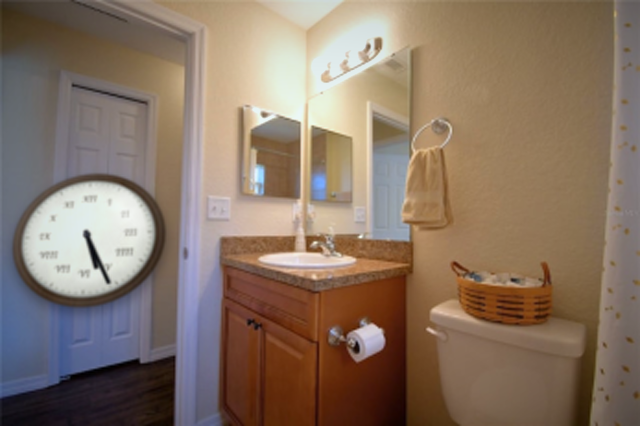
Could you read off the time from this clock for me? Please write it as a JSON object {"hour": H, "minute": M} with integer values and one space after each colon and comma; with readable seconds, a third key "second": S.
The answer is {"hour": 5, "minute": 26}
